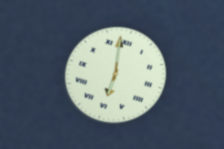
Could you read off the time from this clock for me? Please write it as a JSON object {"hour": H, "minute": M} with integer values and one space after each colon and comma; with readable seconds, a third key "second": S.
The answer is {"hour": 5, "minute": 58}
